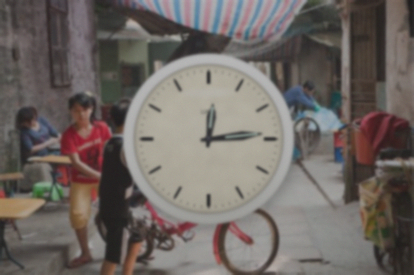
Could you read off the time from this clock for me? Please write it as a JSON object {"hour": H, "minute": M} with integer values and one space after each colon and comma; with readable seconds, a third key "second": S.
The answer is {"hour": 12, "minute": 14}
